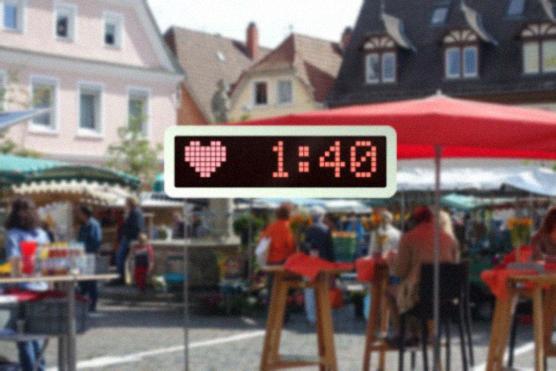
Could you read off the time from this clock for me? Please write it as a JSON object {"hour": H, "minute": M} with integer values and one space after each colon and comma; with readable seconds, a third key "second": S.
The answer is {"hour": 1, "minute": 40}
